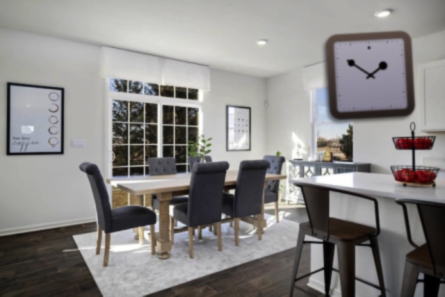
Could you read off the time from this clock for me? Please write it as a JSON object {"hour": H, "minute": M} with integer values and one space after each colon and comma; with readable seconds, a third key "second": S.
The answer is {"hour": 1, "minute": 51}
